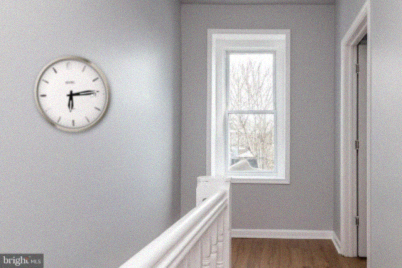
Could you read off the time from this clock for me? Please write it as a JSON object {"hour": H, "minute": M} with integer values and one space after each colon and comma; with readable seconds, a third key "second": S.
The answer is {"hour": 6, "minute": 14}
